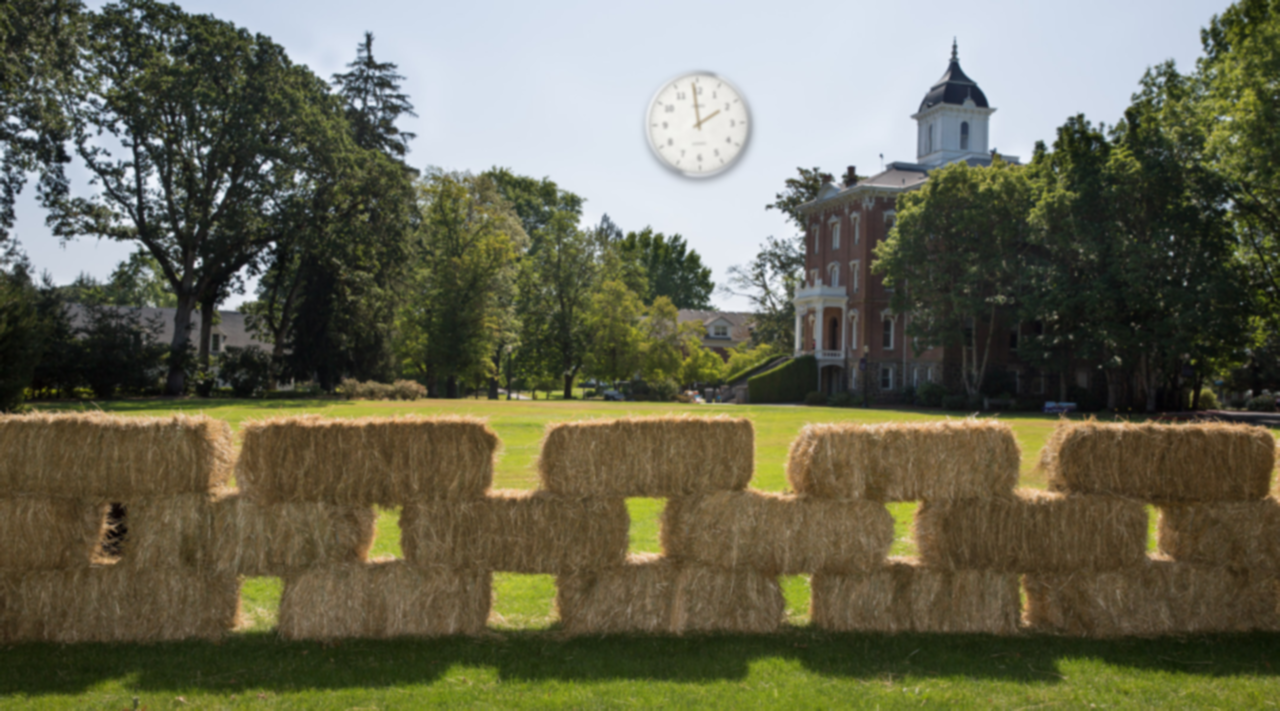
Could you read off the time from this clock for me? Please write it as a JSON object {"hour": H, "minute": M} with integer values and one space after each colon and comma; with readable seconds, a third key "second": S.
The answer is {"hour": 1, "minute": 59}
